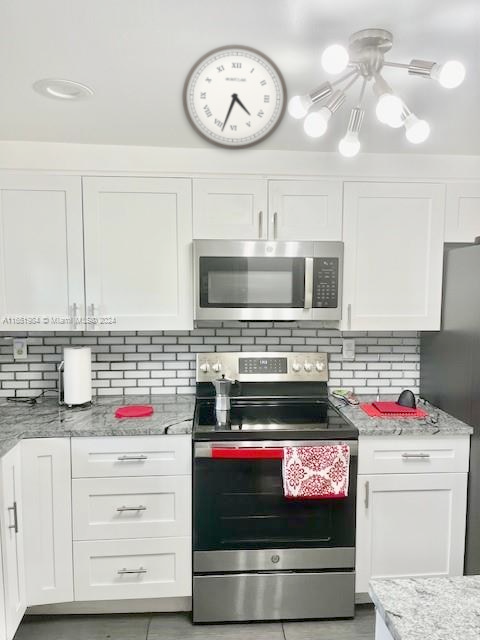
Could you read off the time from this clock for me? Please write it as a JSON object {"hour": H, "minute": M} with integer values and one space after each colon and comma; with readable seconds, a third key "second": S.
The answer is {"hour": 4, "minute": 33}
